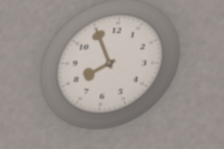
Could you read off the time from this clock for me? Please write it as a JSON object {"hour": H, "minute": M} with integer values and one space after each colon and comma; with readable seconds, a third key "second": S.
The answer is {"hour": 7, "minute": 55}
